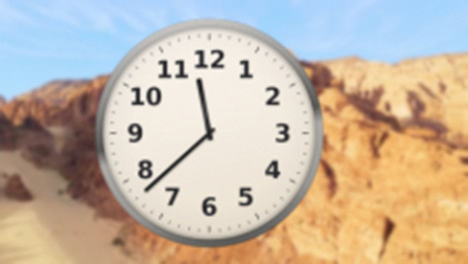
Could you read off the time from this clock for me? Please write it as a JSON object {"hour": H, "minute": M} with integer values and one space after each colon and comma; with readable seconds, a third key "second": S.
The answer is {"hour": 11, "minute": 38}
